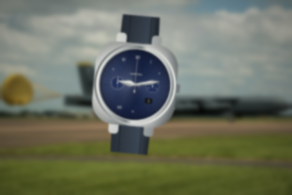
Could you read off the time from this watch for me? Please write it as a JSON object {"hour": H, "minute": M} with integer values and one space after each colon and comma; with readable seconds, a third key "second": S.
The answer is {"hour": 9, "minute": 13}
